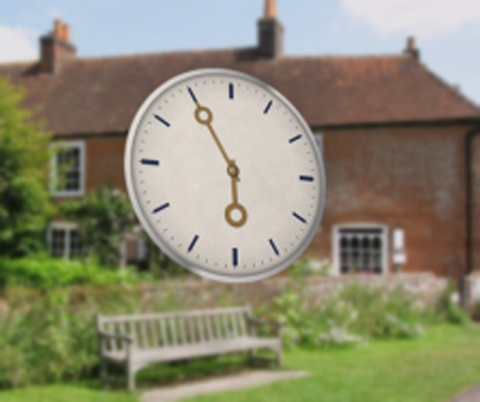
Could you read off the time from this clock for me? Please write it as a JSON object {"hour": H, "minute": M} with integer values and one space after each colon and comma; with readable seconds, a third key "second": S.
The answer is {"hour": 5, "minute": 55}
